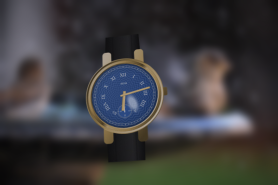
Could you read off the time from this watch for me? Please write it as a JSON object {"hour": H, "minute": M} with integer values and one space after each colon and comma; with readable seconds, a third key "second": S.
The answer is {"hour": 6, "minute": 13}
